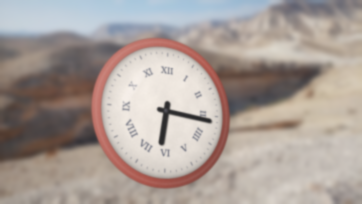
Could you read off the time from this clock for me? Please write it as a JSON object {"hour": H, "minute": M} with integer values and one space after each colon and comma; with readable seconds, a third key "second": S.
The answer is {"hour": 6, "minute": 16}
